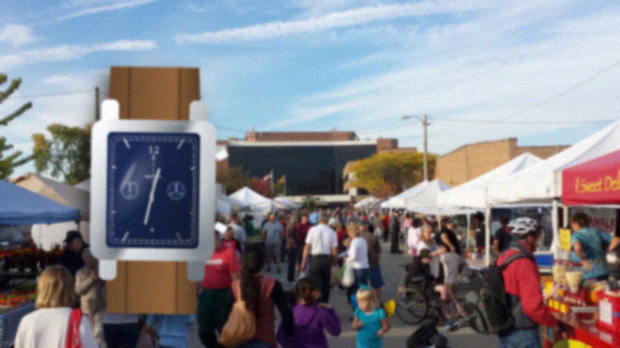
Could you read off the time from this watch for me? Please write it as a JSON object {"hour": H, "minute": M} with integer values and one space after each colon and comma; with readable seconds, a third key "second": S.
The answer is {"hour": 12, "minute": 32}
